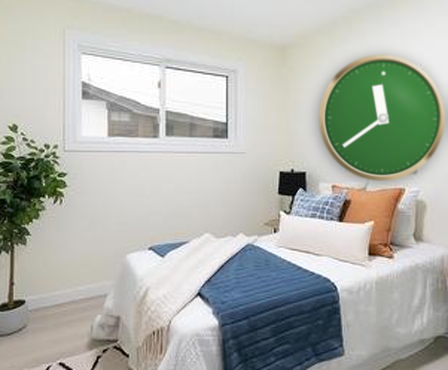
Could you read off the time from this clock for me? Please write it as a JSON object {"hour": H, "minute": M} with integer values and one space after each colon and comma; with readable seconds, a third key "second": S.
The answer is {"hour": 11, "minute": 39}
